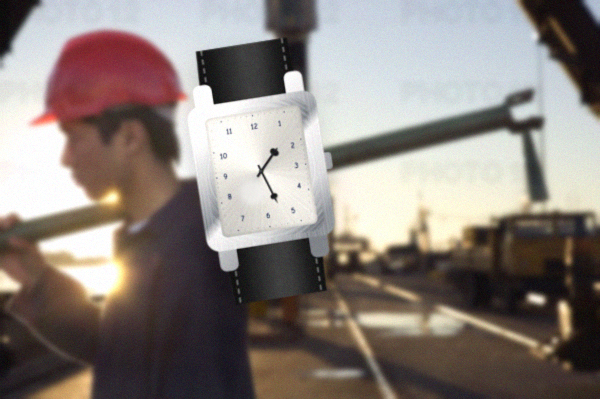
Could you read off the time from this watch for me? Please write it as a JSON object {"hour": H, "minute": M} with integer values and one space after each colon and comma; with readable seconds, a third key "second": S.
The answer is {"hour": 1, "minute": 27}
